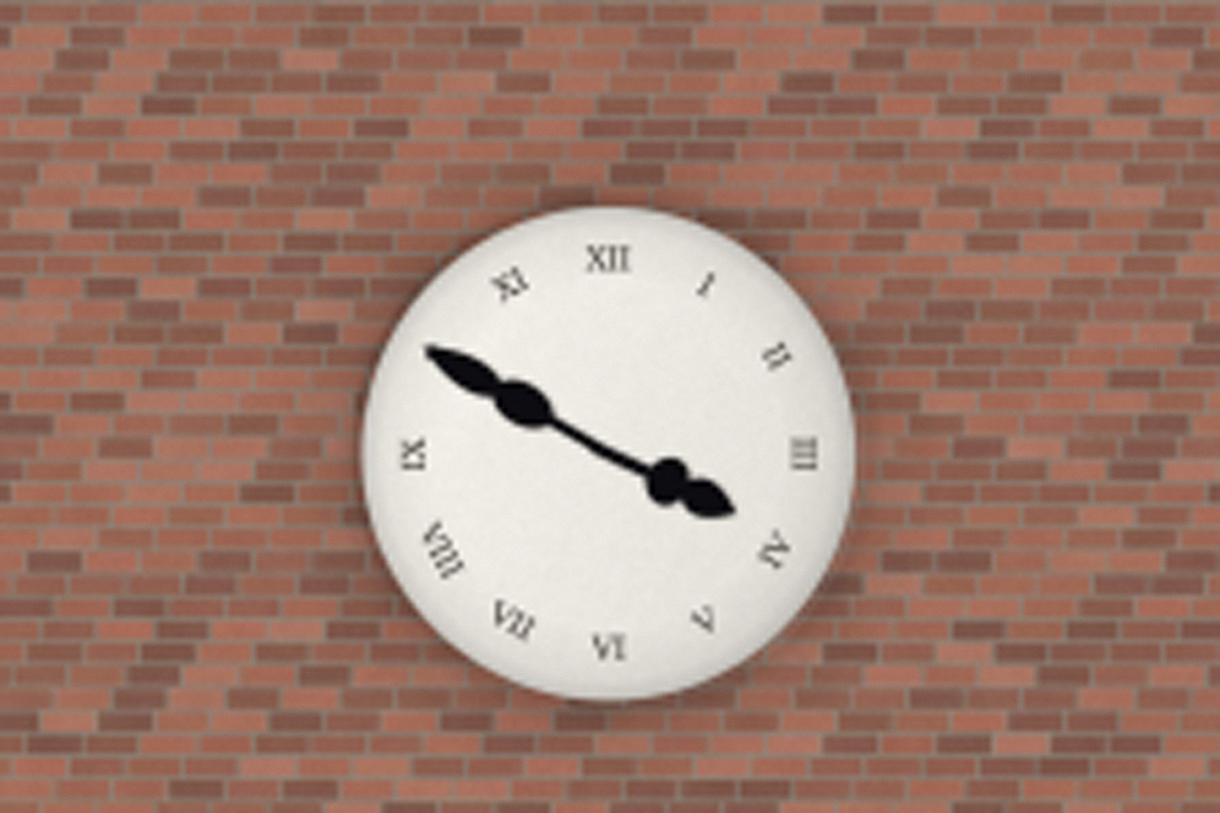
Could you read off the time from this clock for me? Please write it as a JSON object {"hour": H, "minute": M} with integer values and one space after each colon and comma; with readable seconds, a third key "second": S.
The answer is {"hour": 3, "minute": 50}
